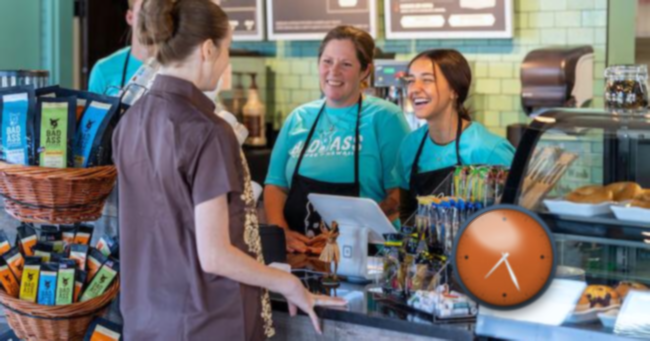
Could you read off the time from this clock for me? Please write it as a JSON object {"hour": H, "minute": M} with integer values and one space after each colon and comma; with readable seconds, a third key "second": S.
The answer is {"hour": 7, "minute": 26}
